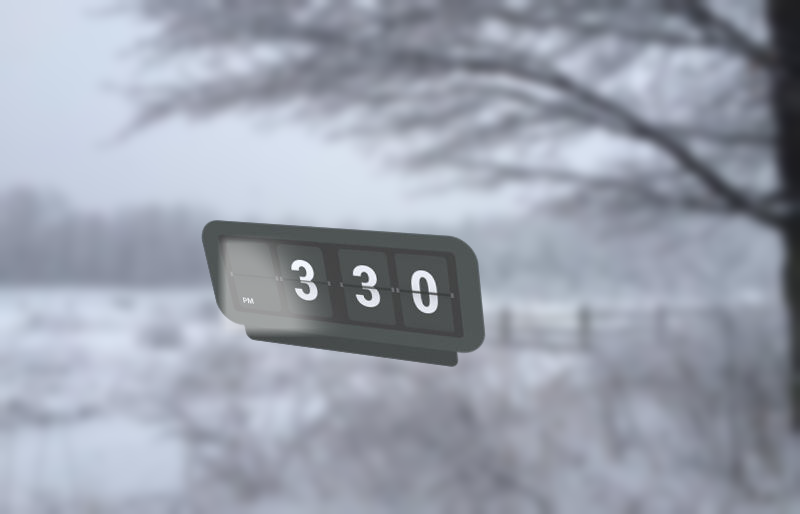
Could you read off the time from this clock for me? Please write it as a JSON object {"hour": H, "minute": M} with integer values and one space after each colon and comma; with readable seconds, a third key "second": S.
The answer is {"hour": 3, "minute": 30}
